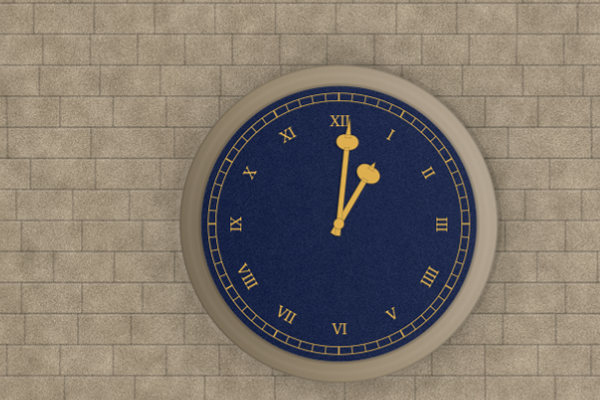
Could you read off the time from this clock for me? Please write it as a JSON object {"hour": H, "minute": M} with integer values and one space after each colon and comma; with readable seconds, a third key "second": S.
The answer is {"hour": 1, "minute": 1}
